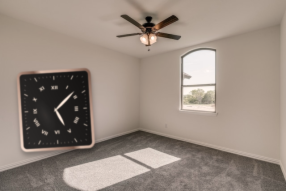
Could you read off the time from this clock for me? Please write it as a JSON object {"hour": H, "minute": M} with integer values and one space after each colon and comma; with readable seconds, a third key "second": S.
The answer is {"hour": 5, "minute": 8}
